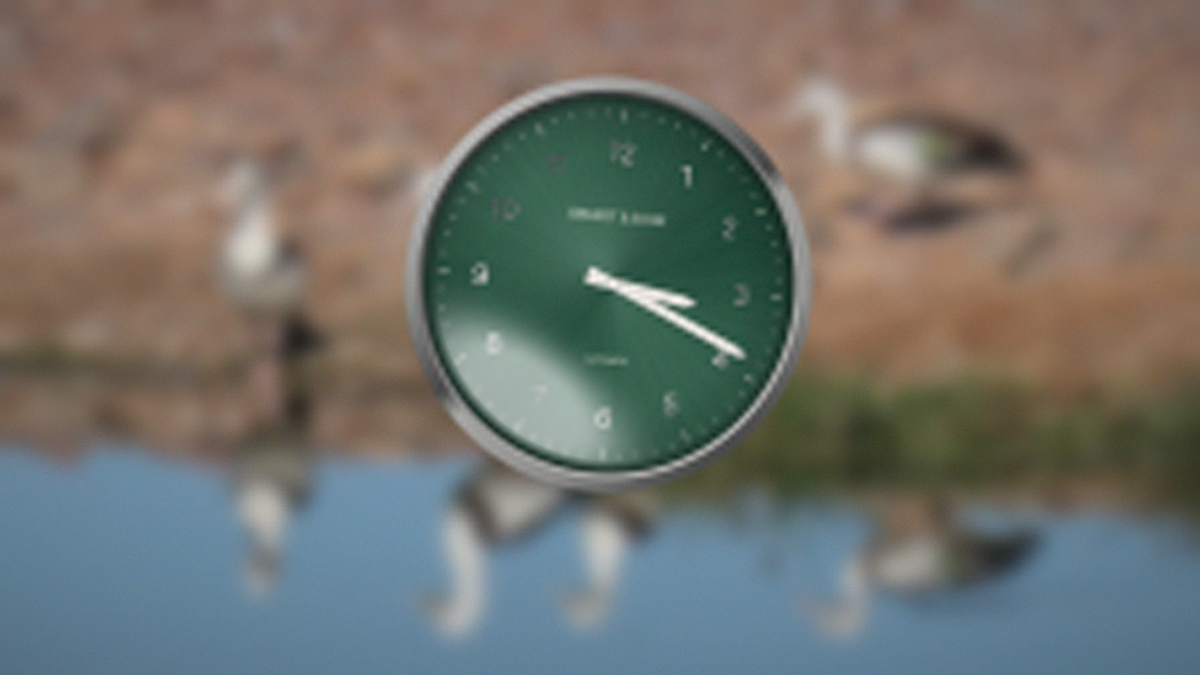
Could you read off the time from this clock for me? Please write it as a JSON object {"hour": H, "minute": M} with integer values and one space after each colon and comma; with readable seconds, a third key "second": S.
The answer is {"hour": 3, "minute": 19}
